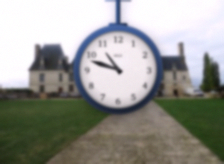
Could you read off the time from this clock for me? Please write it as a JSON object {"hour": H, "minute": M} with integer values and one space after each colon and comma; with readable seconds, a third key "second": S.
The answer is {"hour": 10, "minute": 48}
